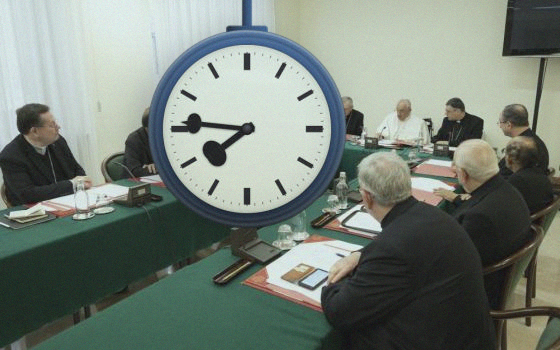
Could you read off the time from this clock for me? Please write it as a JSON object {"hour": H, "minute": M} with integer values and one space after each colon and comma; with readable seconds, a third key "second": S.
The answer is {"hour": 7, "minute": 46}
